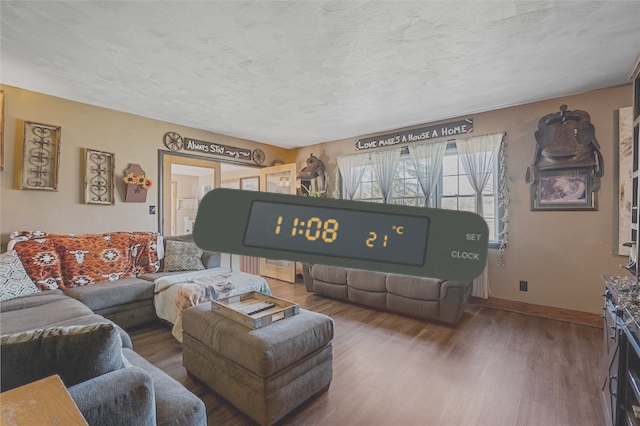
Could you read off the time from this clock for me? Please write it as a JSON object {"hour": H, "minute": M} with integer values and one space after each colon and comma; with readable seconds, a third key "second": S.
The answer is {"hour": 11, "minute": 8}
